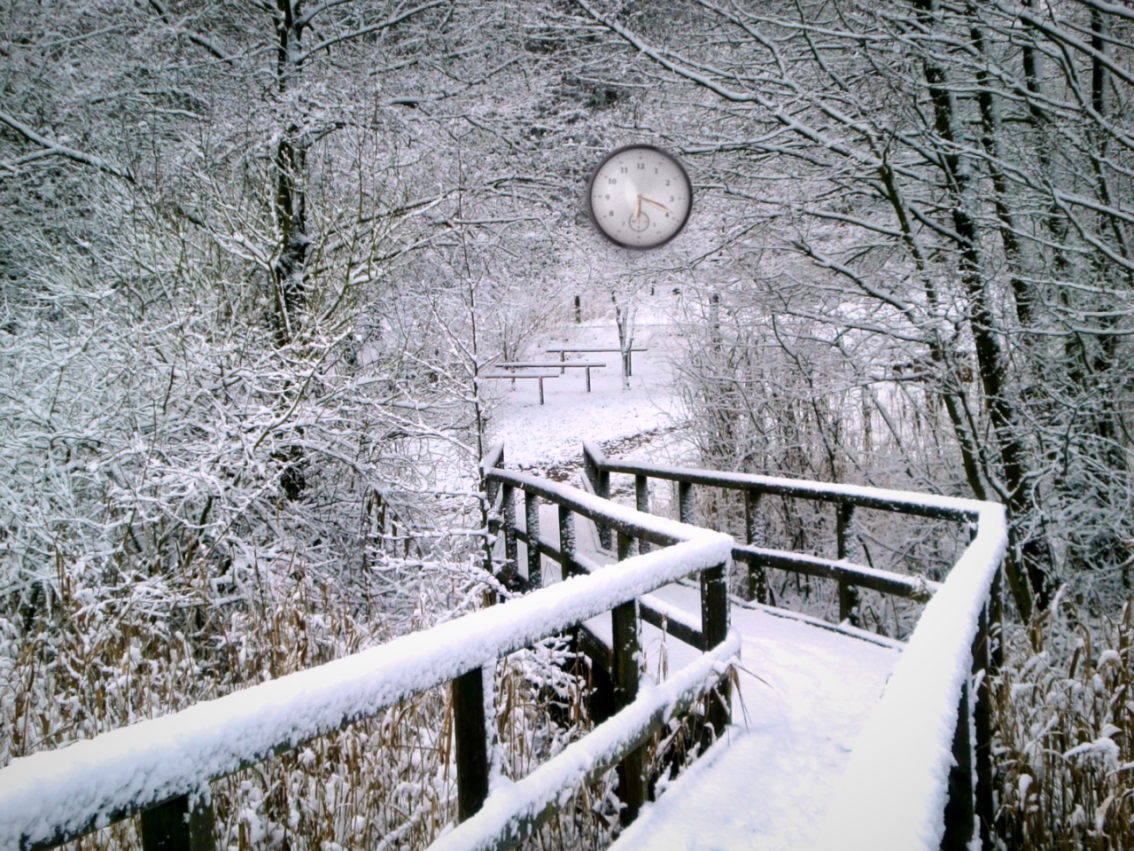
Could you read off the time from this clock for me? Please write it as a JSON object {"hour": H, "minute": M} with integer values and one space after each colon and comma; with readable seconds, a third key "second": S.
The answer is {"hour": 6, "minute": 19}
